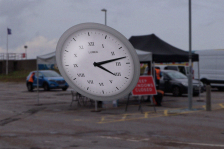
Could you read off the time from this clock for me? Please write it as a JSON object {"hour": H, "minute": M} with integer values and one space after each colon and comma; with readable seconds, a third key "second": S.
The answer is {"hour": 4, "minute": 13}
